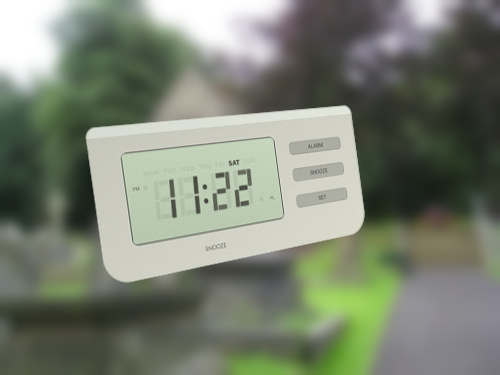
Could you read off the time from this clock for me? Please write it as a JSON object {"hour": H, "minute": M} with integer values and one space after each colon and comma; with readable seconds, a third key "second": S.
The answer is {"hour": 11, "minute": 22}
